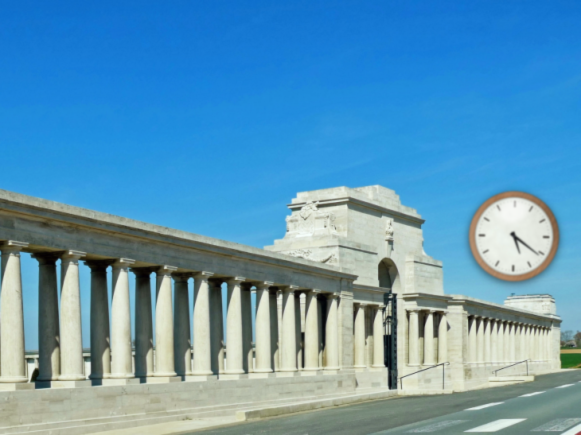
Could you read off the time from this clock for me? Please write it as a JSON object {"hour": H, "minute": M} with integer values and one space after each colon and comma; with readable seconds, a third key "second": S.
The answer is {"hour": 5, "minute": 21}
